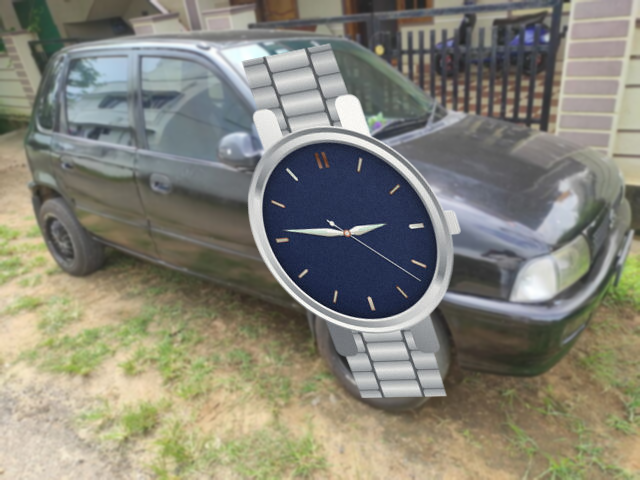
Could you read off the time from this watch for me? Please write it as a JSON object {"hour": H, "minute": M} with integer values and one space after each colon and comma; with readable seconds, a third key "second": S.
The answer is {"hour": 2, "minute": 46, "second": 22}
